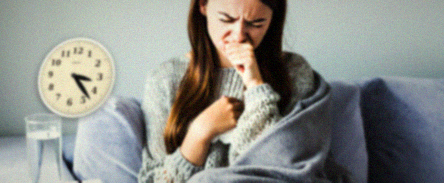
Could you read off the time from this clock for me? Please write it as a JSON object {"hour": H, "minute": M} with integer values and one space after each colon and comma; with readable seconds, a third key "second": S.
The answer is {"hour": 3, "minute": 23}
